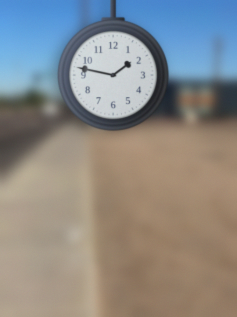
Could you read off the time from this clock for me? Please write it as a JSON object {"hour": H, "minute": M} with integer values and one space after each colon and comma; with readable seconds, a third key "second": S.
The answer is {"hour": 1, "minute": 47}
